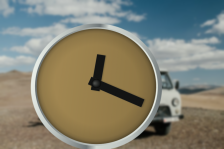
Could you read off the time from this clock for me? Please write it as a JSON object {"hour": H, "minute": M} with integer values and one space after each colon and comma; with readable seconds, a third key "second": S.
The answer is {"hour": 12, "minute": 19}
